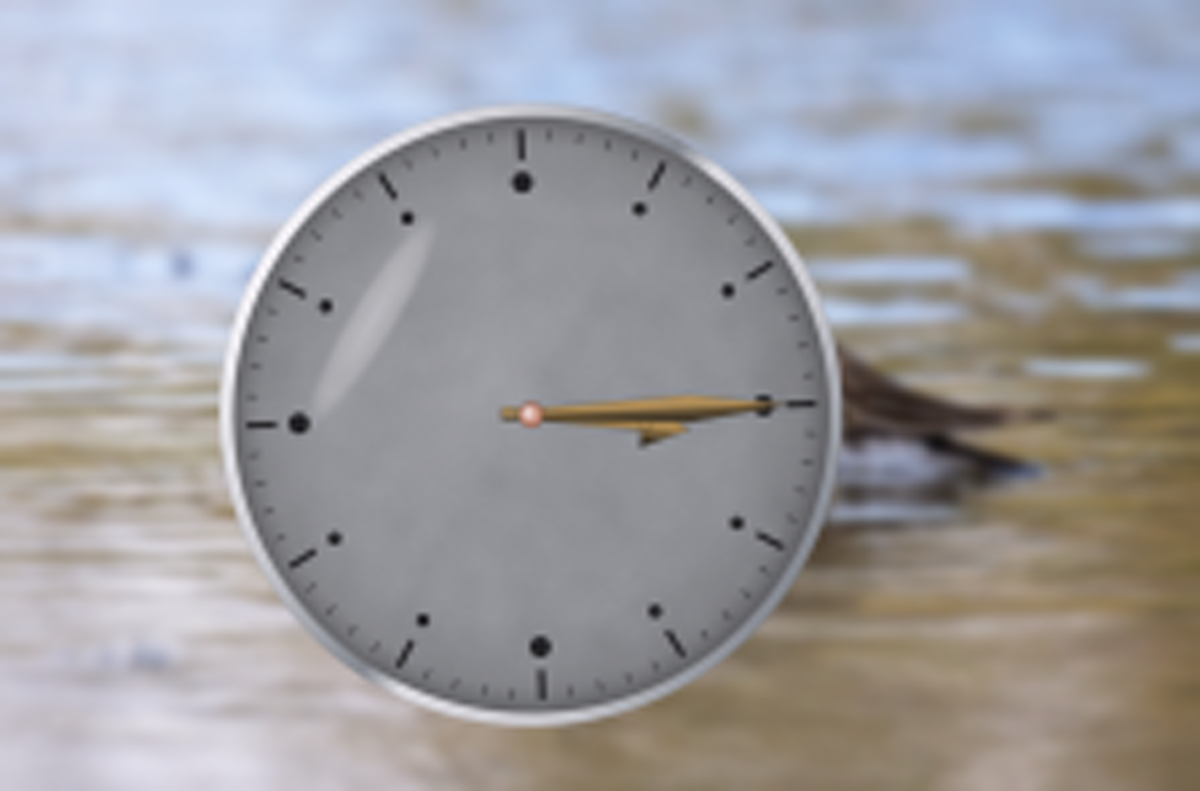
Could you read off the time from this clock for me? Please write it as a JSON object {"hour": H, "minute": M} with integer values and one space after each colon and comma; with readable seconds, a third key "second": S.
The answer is {"hour": 3, "minute": 15}
